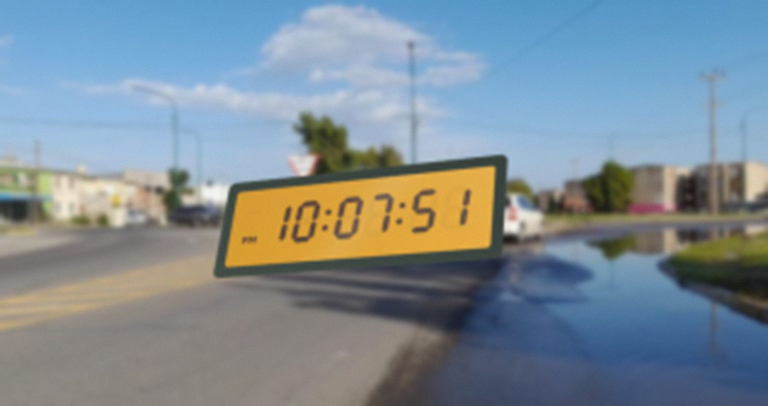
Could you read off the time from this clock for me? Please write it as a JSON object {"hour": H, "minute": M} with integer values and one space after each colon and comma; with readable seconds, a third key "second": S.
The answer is {"hour": 10, "minute": 7, "second": 51}
